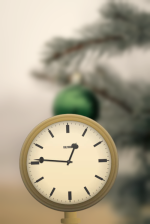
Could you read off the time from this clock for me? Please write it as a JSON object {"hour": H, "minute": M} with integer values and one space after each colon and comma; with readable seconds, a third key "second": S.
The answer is {"hour": 12, "minute": 46}
